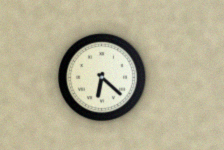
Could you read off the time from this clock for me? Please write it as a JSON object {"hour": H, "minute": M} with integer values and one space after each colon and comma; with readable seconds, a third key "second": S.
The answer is {"hour": 6, "minute": 22}
